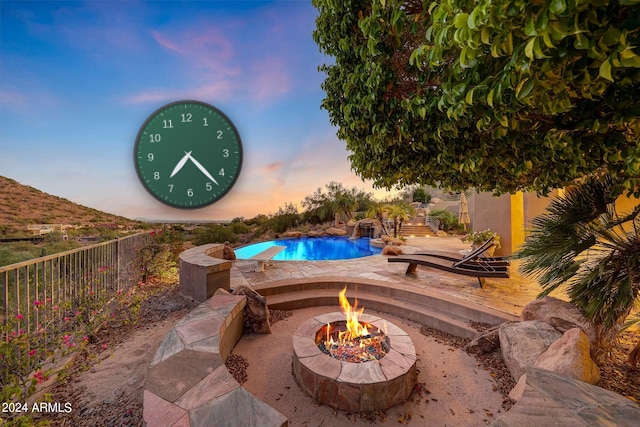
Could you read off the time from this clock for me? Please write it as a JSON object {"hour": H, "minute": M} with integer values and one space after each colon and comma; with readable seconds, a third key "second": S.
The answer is {"hour": 7, "minute": 23}
